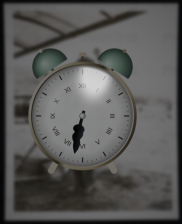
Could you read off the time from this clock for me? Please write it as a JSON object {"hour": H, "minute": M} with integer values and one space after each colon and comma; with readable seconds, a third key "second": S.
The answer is {"hour": 6, "minute": 32}
